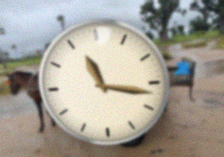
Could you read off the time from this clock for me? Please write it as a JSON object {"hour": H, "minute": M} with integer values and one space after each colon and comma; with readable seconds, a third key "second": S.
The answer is {"hour": 11, "minute": 17}
